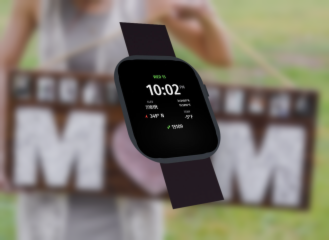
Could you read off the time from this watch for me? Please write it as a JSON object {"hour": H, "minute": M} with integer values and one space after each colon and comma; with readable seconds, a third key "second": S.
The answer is {"hour": 10, "minute": 2}
